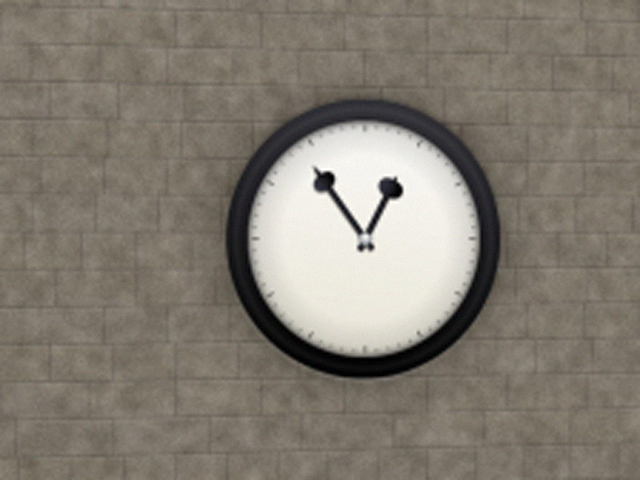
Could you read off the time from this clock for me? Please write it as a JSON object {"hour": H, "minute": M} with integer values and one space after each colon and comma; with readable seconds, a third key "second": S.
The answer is {"hour": 12, "minute": 54}
